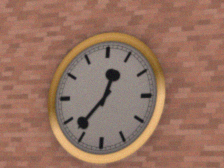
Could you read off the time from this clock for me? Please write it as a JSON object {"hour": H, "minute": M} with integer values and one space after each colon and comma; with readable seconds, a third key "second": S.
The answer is {"hour": 12, "minute": 37}
